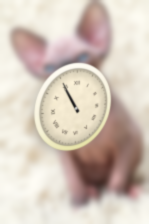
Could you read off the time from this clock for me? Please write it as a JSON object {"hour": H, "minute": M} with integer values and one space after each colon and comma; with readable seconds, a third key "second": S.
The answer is {"hour": 10, "minute": 55}
